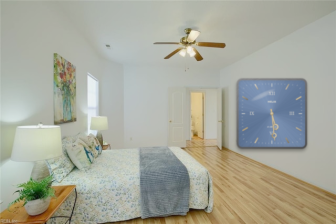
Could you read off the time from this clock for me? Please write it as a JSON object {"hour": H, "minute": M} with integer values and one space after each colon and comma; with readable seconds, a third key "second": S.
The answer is {"hour": 5, "minute": 29}
